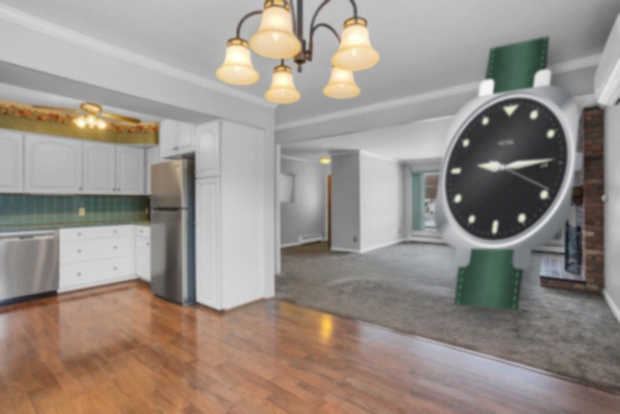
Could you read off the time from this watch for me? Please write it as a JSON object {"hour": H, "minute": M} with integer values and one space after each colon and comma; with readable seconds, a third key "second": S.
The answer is {"hour": 9, "minute": 14, "second": 19}
